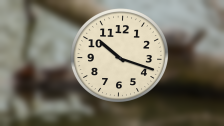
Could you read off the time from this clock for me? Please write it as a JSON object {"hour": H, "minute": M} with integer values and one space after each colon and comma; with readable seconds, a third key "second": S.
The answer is {"hour": 10, "minute": 18}
